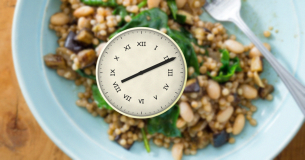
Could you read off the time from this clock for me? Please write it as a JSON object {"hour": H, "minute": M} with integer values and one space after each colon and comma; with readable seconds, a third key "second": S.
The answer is {"hour": 8, "minute": 11}
